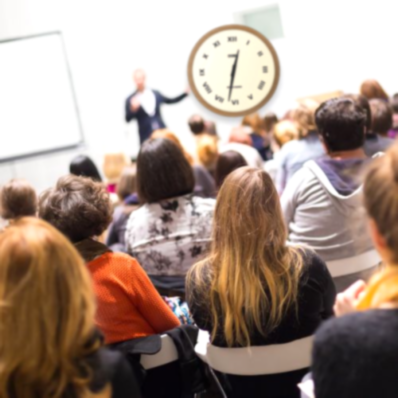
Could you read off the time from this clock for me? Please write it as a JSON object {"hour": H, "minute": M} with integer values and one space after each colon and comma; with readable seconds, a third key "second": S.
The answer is {"hour": 12, "minute": 32}
